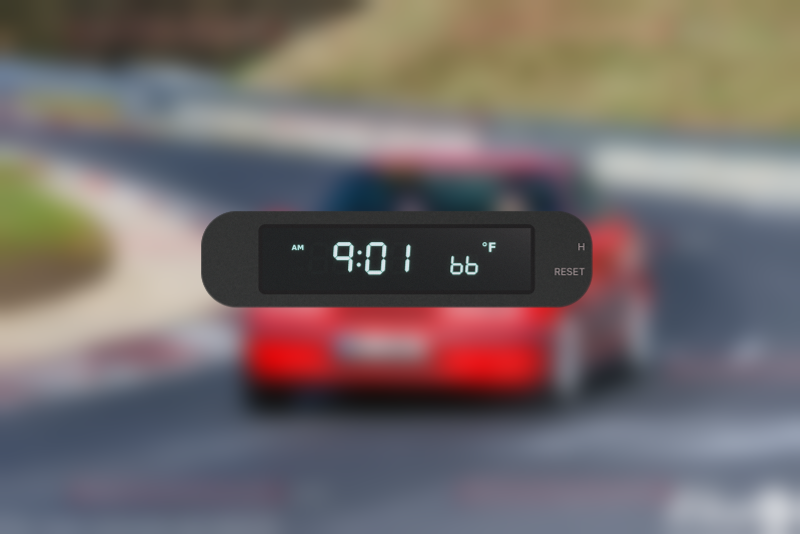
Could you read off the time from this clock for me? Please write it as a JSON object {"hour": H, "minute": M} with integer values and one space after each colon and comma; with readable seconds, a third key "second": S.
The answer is {"hour": 9, "minute": 1}
